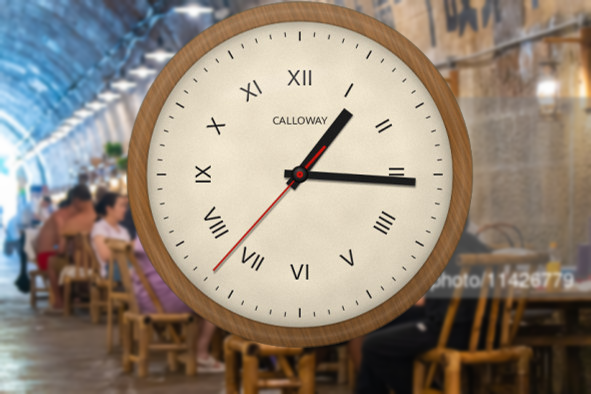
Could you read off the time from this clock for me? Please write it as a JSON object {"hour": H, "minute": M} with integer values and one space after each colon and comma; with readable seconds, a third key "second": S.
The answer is {"hour": 1, "minute": 15, "second": 37}
